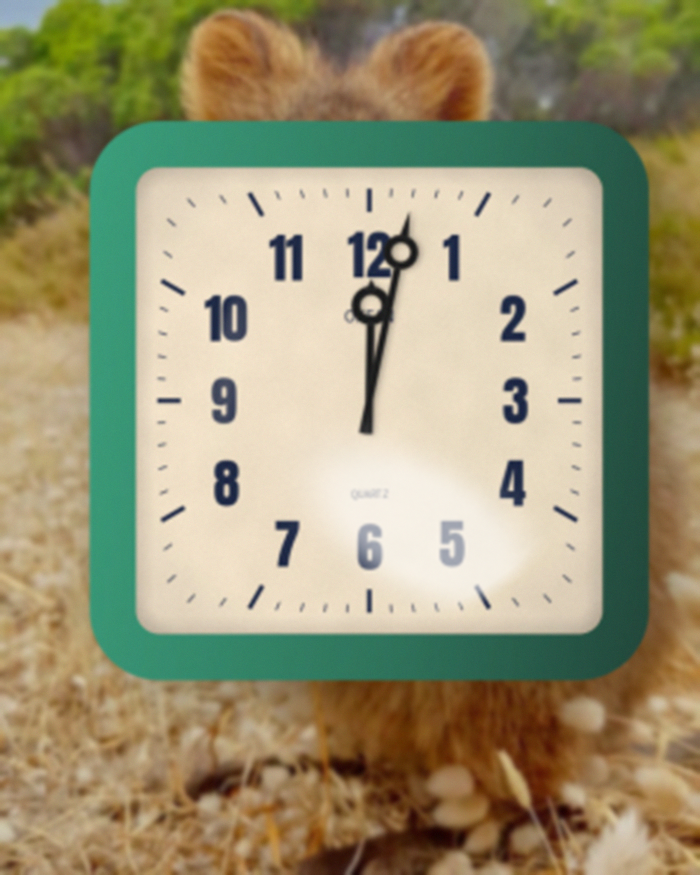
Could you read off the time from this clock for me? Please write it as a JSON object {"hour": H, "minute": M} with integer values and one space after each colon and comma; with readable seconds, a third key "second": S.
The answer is {"hour": 12, "minute": 2}
